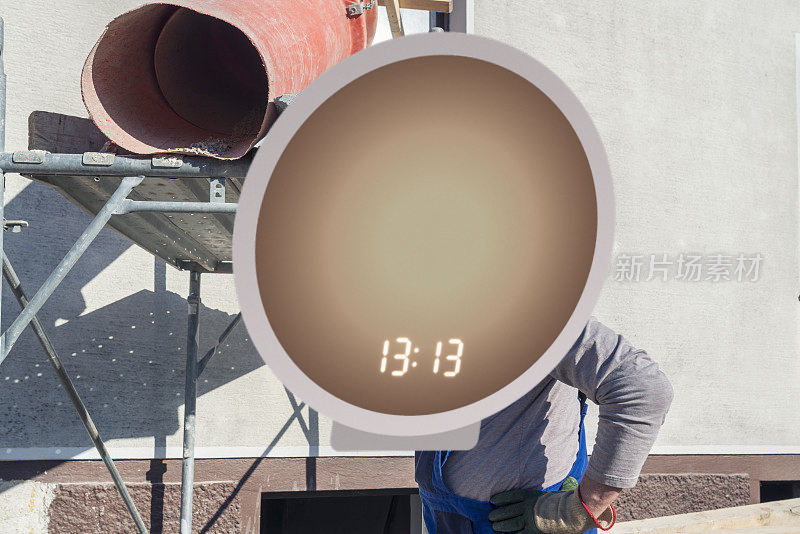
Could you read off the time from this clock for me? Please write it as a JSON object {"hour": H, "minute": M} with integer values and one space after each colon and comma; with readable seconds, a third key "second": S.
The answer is {"hour": 13, "minute": 13}
